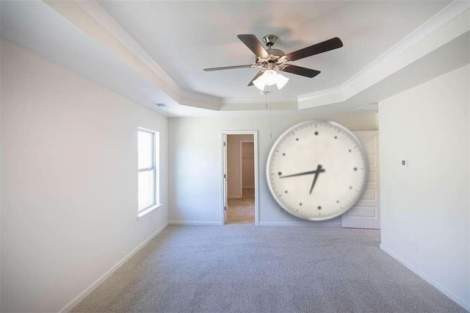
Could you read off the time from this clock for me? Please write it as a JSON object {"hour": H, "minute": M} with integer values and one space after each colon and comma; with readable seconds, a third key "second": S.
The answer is {"hour": 6, "minute": 44}
